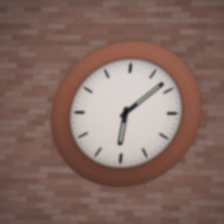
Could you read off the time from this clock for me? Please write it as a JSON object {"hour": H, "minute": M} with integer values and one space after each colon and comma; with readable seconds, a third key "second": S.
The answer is {"hour": 6, "minute": 8}
